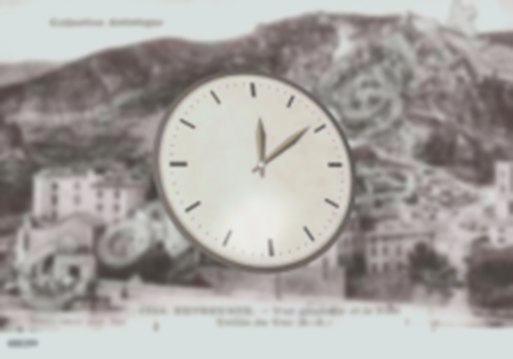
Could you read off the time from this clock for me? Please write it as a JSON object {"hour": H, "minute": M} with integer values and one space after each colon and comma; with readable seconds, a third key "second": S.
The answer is {"hour": 12, "minute": 9}
